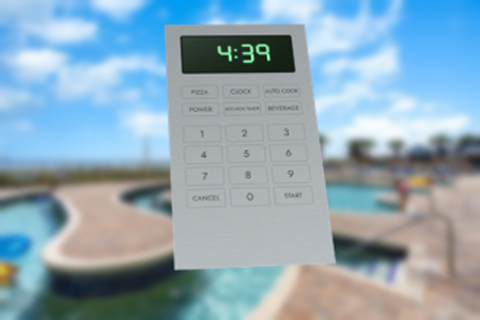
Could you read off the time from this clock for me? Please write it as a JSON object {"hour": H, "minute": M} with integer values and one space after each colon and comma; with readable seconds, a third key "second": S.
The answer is {"hour": 4, "minute": 39}
